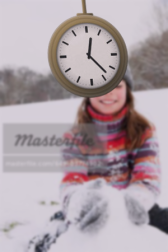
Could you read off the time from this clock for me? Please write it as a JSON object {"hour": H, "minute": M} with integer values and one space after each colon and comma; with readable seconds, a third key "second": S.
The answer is {"hour": 12, "minute": 23}
